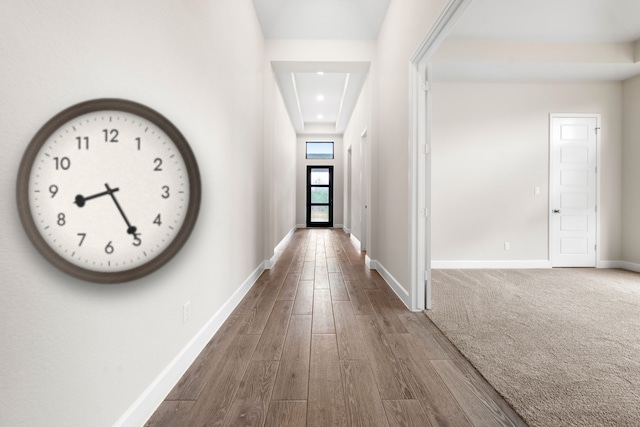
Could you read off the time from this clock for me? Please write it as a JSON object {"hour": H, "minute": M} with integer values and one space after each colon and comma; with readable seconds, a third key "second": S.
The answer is {"hour": 8, "minute": 25}
